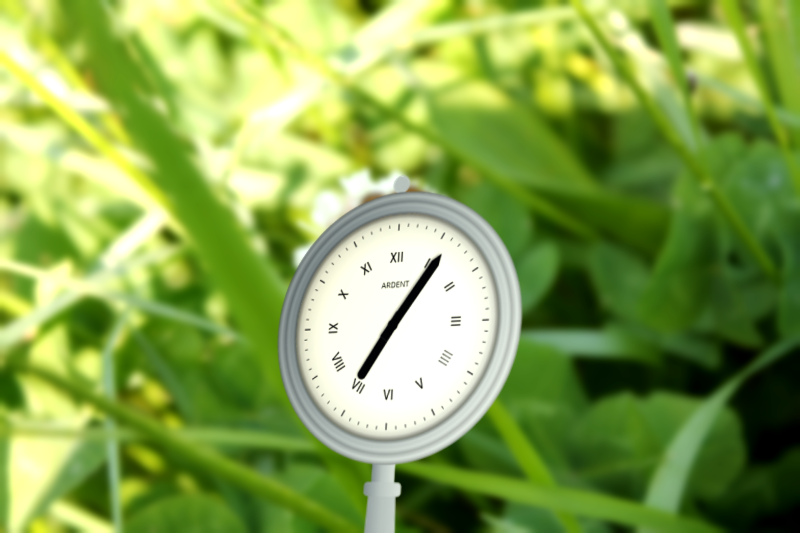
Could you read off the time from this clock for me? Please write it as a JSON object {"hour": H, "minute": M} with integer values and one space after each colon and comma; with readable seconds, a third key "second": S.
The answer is {"hour": 7, "minute": 6}
